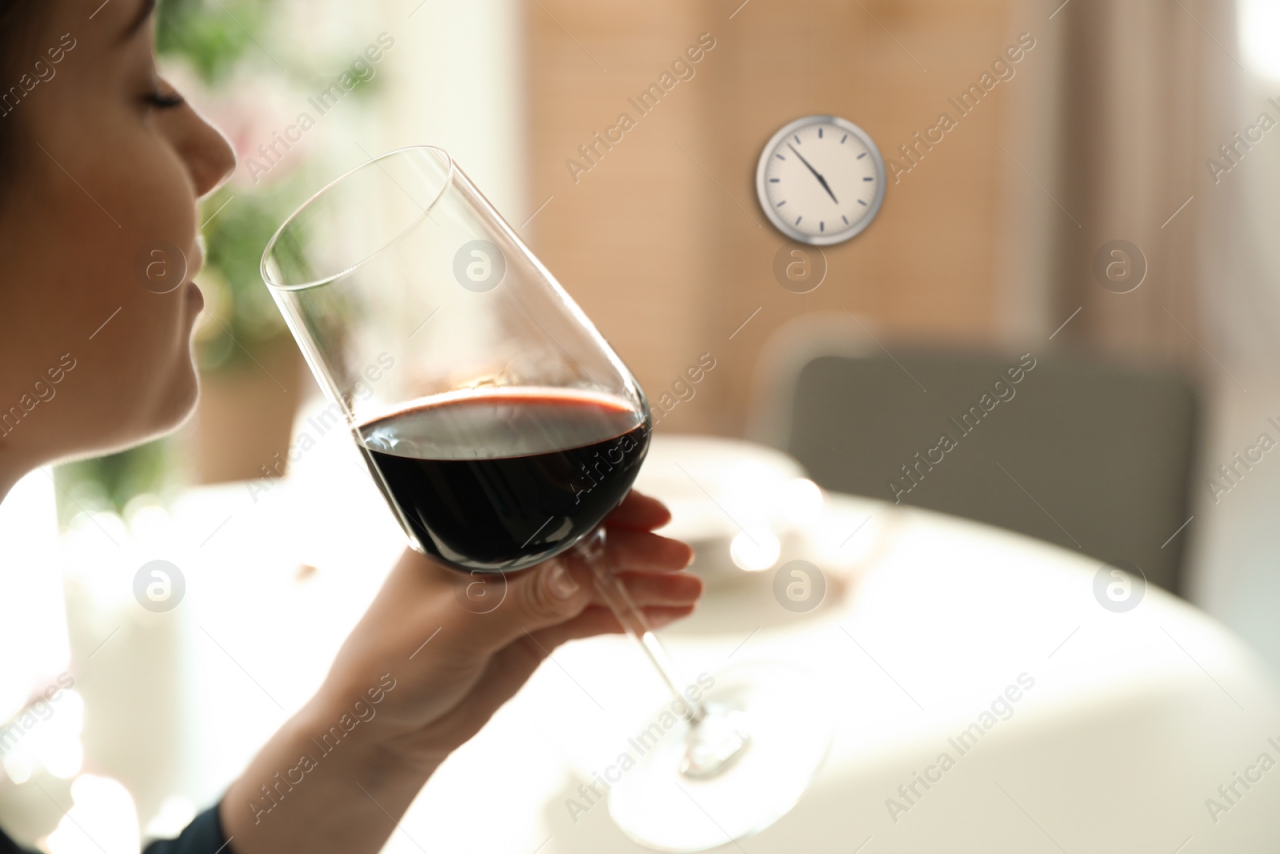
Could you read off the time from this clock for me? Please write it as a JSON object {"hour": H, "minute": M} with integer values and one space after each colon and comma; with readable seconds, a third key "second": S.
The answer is {"hour": 4, "minute": 53}
